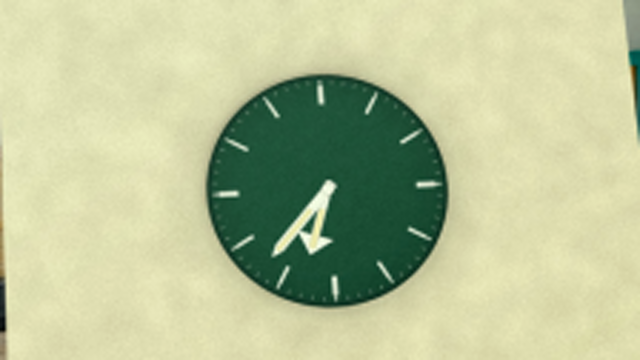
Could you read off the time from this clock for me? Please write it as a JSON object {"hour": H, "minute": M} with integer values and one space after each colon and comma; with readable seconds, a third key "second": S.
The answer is {"hour": 6, "minute": 37}
